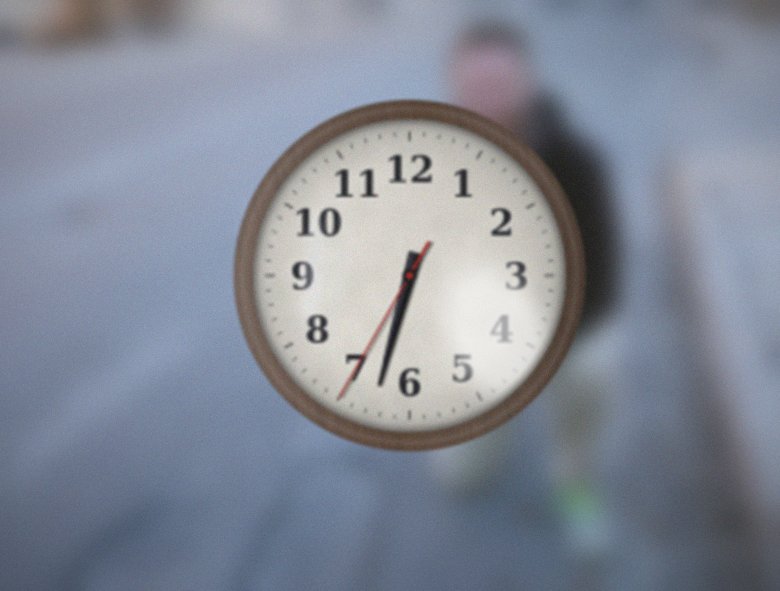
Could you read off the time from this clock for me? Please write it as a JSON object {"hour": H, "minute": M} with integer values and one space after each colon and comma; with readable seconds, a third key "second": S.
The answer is {"hour": 6, "minute": 32, "second": 35}
